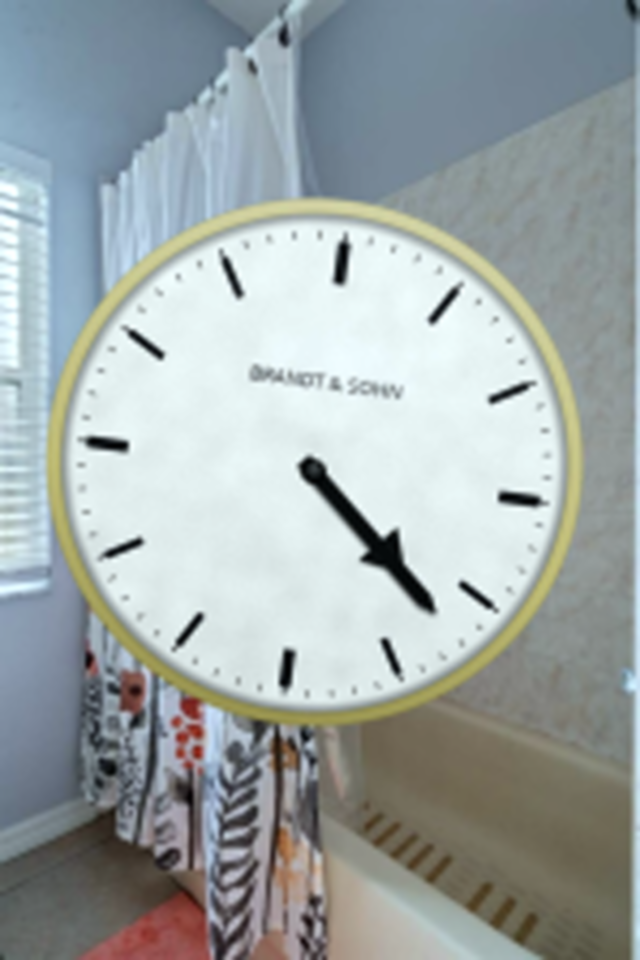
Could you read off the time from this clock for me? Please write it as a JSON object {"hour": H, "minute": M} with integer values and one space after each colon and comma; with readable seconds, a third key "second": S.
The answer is {"hour": 4, "minute": 22}
